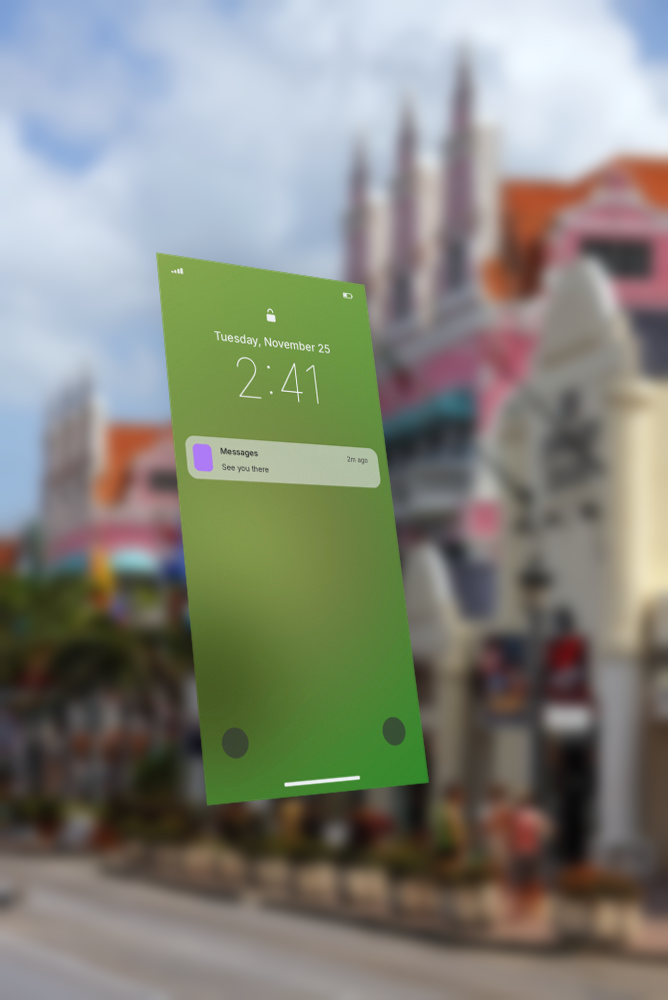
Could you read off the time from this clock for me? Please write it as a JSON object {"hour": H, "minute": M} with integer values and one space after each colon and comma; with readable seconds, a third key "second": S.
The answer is {"hour": 2, "minute": 41}
